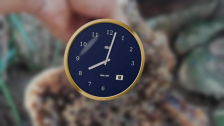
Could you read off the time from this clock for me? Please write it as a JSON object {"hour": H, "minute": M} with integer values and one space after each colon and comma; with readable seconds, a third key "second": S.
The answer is {"hour": 8, "minute": 2}
